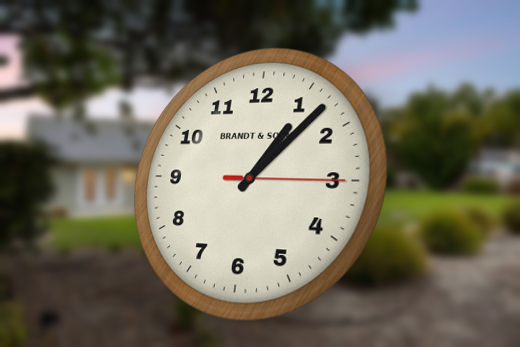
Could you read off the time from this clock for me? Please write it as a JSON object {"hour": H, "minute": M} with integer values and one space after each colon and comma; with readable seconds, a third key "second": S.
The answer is {"hour": 1, "minute": 7, "second": 15}
